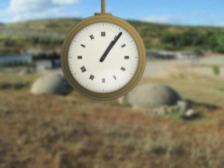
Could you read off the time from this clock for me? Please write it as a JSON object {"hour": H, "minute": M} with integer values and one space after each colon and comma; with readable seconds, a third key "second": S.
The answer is {"hour": 1, "minute": 6}
